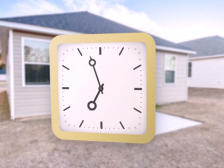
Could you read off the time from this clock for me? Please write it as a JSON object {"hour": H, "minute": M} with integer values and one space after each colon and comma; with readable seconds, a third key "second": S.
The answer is {"hour": 6, "minute": 57}
